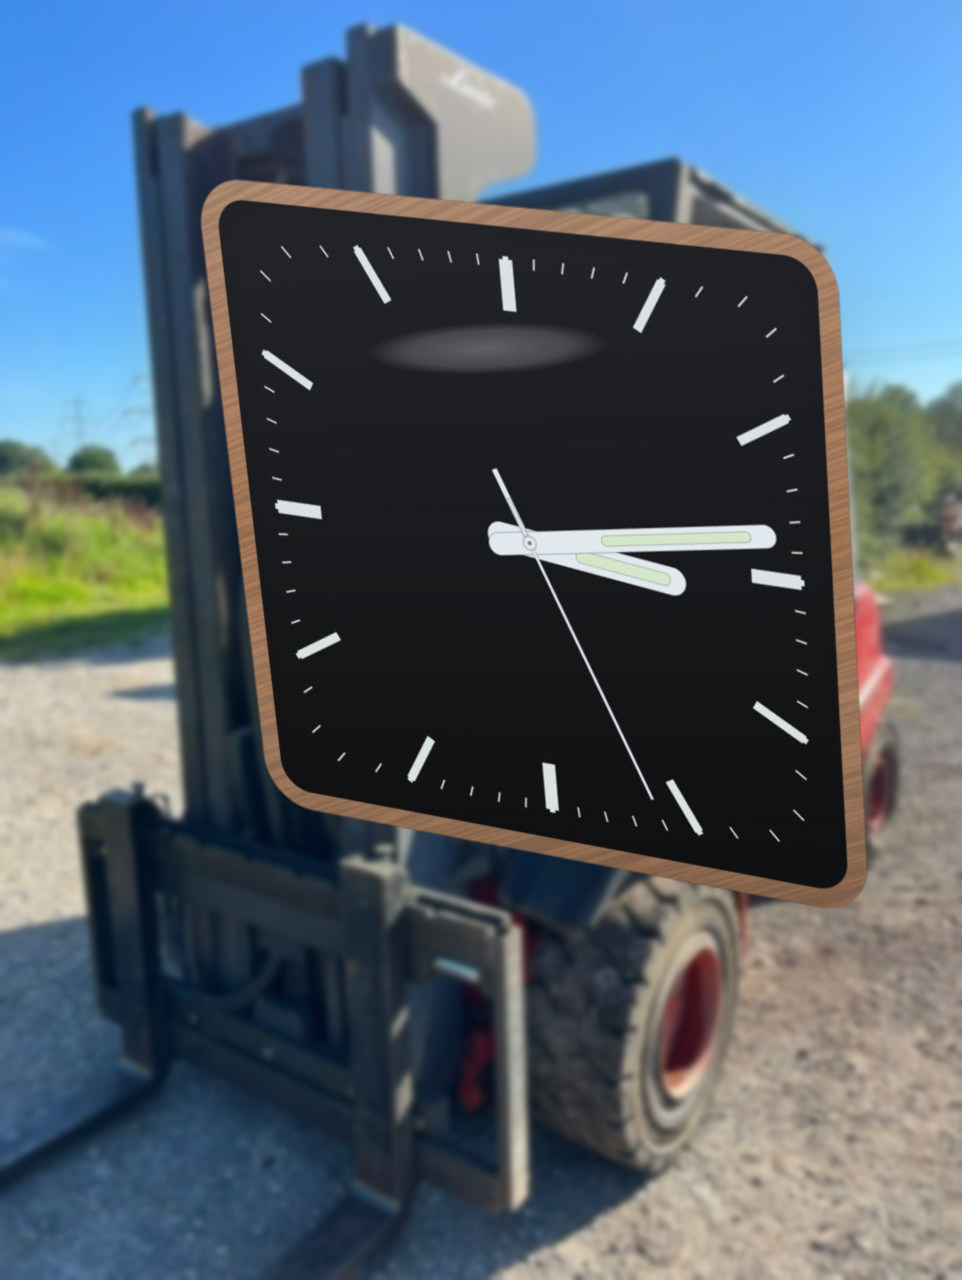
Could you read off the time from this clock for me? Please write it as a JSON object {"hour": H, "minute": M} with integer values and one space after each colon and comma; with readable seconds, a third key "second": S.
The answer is {"hour": 3, "minute": 13, "second": 26}
